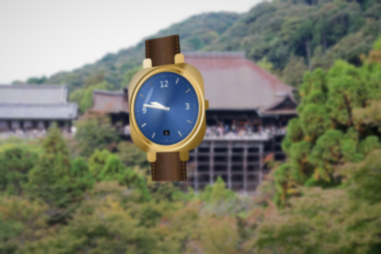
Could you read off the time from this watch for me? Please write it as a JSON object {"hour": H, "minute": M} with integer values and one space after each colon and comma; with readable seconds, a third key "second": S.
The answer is {"hour": 9, "minute": 47}
